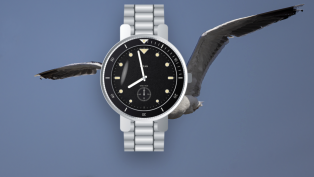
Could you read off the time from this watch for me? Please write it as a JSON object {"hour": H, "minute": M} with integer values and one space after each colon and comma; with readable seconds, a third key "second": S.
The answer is {"hour": 7, "minute": 58}
